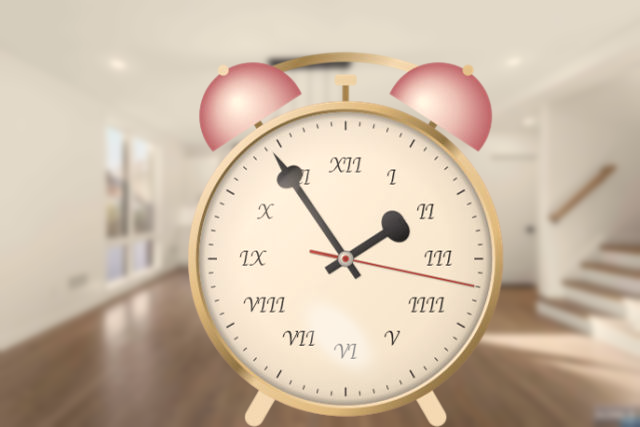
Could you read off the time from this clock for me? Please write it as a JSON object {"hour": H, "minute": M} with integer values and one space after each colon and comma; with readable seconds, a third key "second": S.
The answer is {"hour": 1, "minute": 54, "second": 17}
